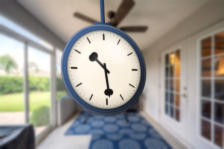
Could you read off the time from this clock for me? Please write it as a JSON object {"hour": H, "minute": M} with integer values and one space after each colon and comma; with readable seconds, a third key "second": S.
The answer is {"hour": 10, "minute": 29}
